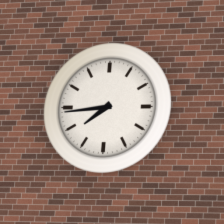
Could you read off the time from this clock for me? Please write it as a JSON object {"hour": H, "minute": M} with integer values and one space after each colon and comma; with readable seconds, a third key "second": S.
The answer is {"hour": 7, "minute": 44}
